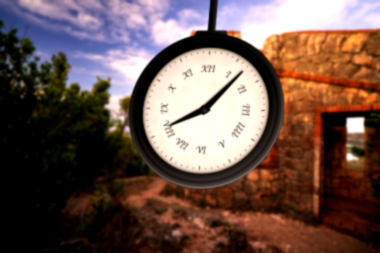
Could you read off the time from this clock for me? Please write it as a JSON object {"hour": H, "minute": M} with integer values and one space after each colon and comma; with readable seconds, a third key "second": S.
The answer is {"hour": 8, "minute": 7}
